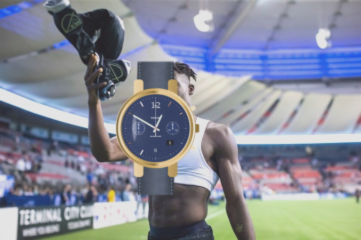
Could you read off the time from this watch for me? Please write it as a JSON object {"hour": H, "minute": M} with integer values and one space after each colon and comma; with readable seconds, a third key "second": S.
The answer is {"hour": 12, "minute": 50}
